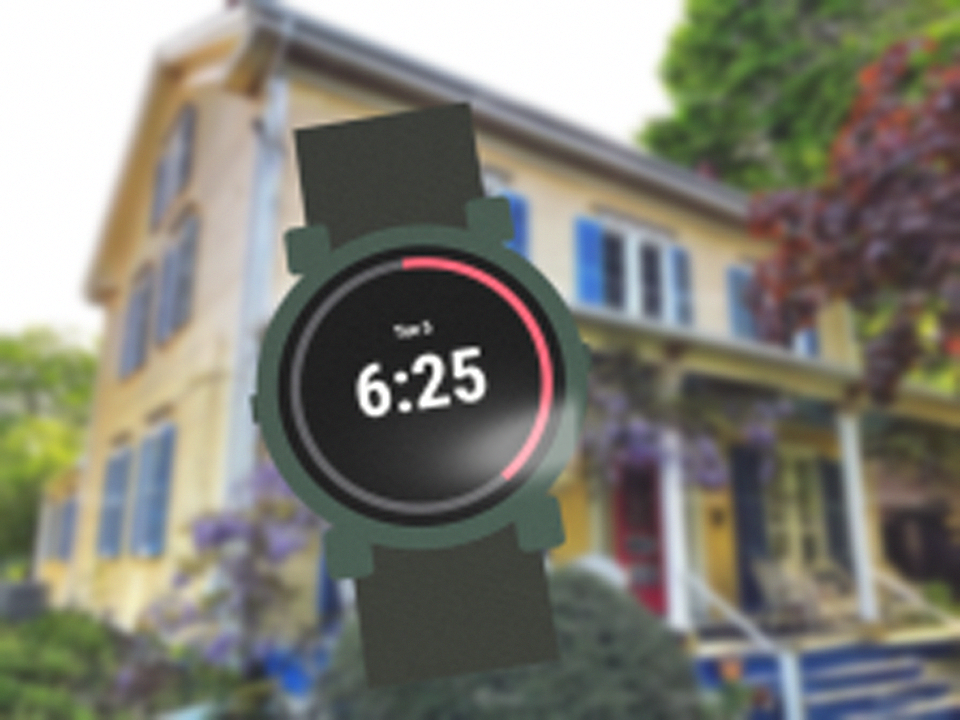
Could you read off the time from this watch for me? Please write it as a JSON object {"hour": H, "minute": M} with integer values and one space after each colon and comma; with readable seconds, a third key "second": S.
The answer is {"hour": 6, "minute": 25}
